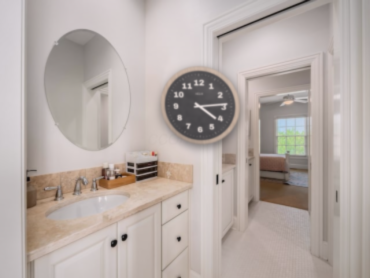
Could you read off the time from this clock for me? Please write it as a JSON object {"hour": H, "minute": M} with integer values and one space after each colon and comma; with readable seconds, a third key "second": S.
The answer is {"hour": 4, "minute": 14}
